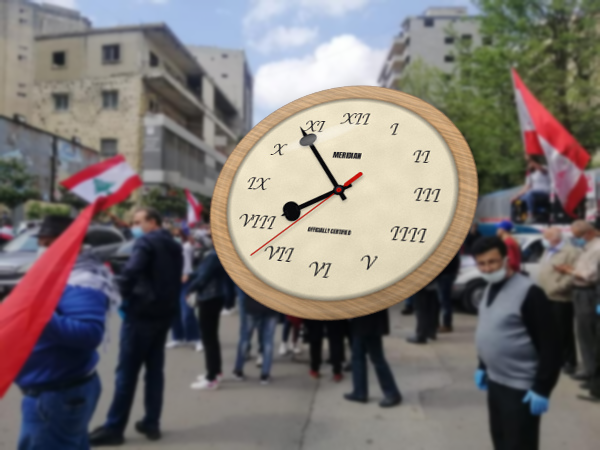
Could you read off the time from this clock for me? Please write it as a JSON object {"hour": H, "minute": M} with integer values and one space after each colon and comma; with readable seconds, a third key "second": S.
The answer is {"hour": 7, "minute": 53, "second": 37}
